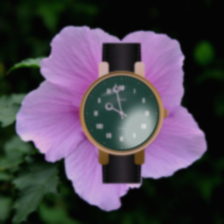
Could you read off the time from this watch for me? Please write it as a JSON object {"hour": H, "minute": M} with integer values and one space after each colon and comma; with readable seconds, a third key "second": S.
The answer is {"hour": 9, "minute": 58}
